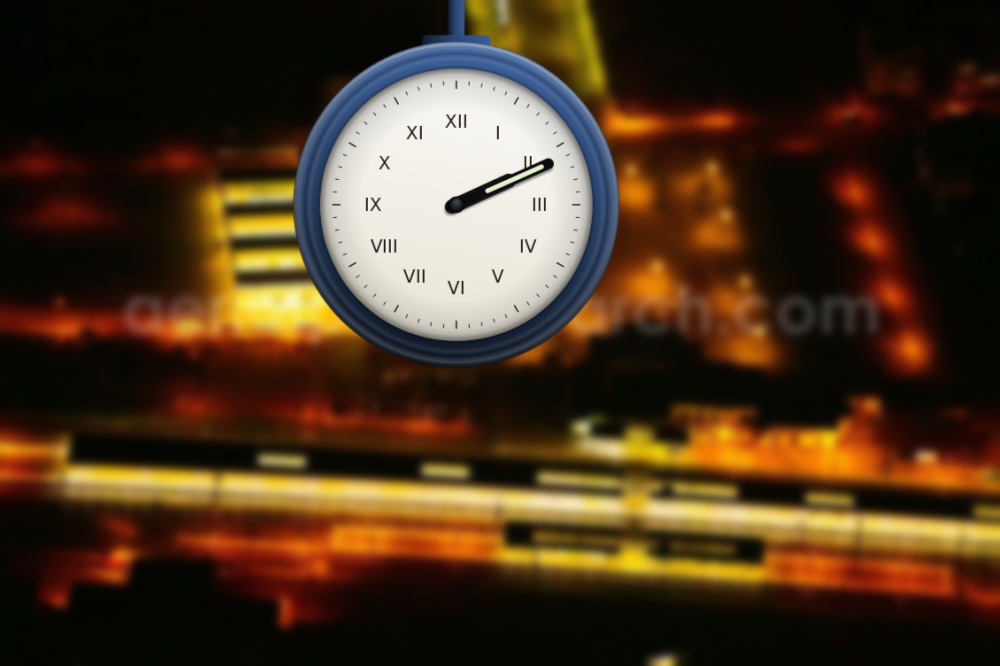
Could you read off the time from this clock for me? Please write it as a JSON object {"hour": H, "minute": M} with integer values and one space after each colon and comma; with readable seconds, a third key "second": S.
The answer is {"hour": 2, "minute": 11}
